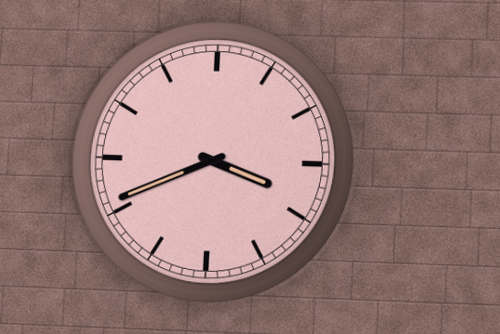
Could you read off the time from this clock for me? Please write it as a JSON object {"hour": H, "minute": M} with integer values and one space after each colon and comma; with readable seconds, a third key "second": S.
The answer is {"hour": 3, "minute": 41}
